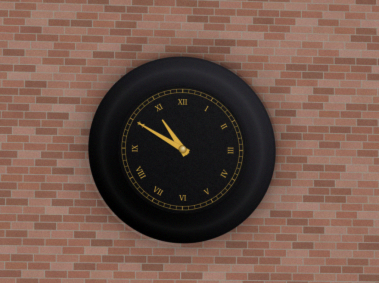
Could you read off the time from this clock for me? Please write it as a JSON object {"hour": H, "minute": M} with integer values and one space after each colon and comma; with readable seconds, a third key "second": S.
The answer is {"hour": 10, "minute": 50}
